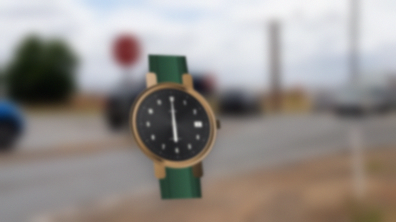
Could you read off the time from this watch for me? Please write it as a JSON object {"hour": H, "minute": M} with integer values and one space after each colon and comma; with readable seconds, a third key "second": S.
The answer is {"hour": 6, "minute": 0}
